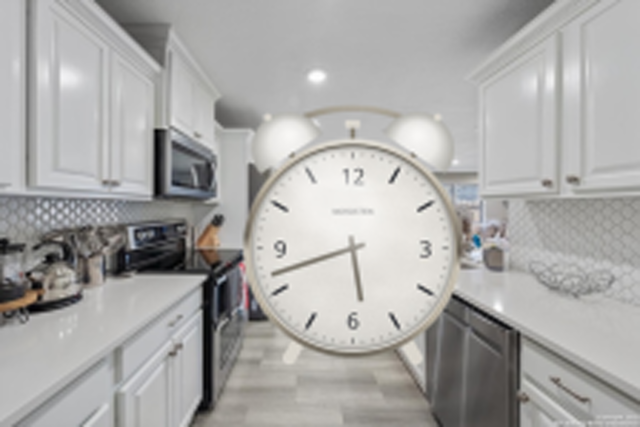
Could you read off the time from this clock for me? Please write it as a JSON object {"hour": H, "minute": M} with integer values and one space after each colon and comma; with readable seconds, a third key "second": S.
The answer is {"hour": 5, "minute": 42}
